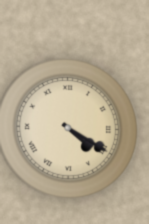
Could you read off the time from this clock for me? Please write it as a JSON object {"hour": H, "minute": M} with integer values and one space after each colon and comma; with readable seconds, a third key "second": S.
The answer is {"hour": 4, "minute": 20}
